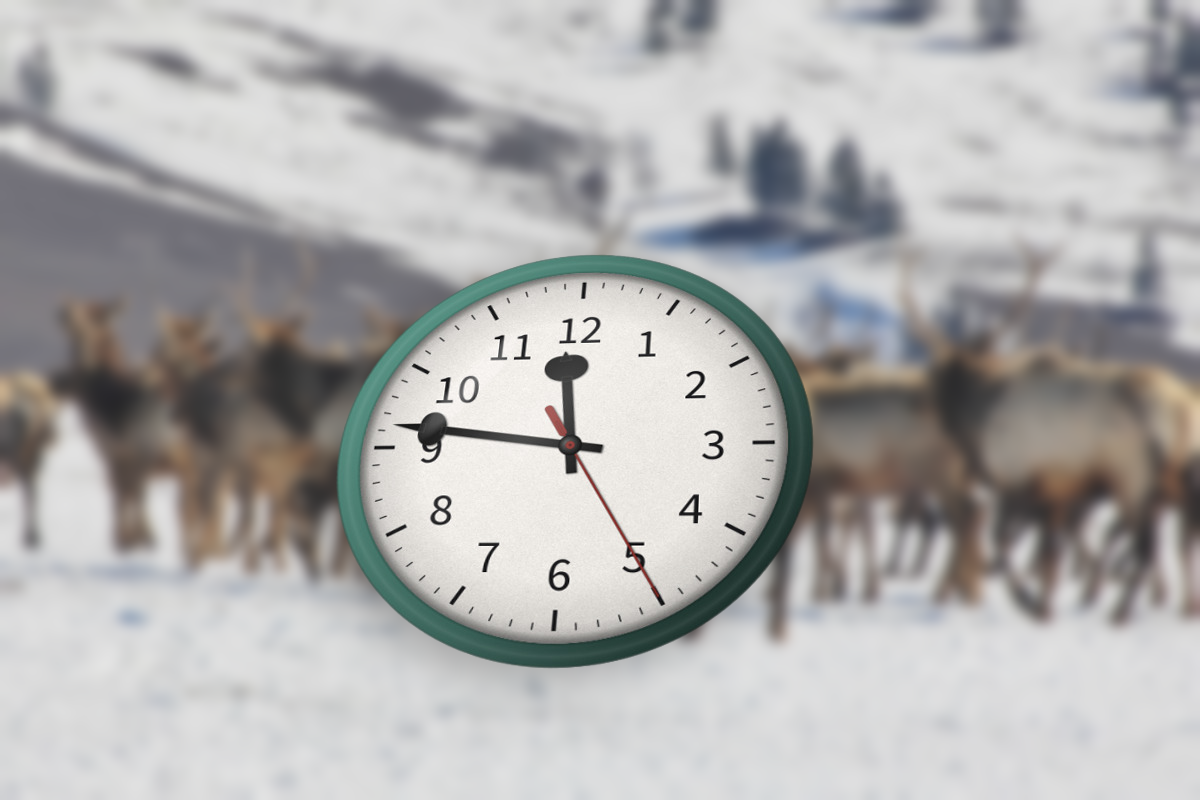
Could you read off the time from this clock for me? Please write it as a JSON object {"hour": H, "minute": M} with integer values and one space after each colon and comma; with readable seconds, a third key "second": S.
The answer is {"hour": 11, "minute": 46, "second": 25}
